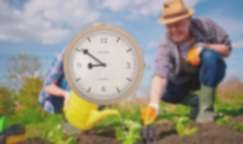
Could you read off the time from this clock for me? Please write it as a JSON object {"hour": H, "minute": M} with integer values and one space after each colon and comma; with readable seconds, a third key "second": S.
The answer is {"hour": 8, "minute": 51}
